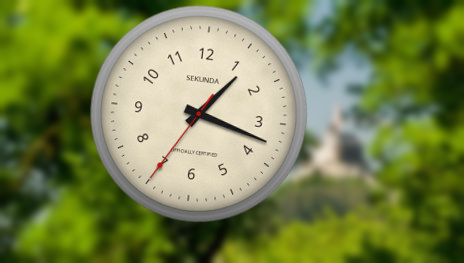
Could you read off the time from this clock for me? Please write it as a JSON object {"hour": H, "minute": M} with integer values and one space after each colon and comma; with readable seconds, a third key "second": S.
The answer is {"hour": 1, "minute": 17, "second": 35}
